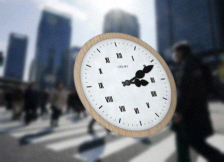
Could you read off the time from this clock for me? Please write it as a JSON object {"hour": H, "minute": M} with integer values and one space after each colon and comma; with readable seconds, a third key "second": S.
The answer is {"hour": 3, "minute": 11}
